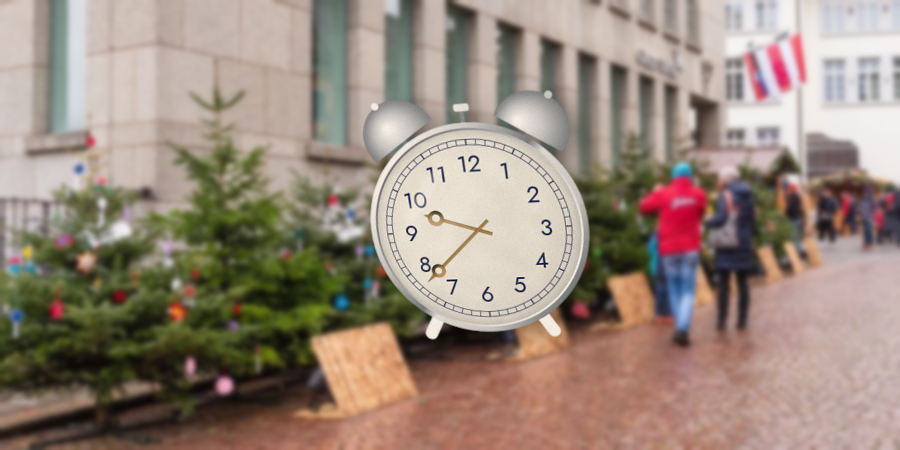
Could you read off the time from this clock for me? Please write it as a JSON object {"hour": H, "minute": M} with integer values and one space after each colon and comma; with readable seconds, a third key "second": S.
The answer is {"hour": 9, "minute": 38}
